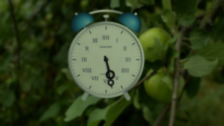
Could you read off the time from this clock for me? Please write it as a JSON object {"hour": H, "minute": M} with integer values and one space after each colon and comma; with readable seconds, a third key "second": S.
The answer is {"hour": 5, "minute": 28}
